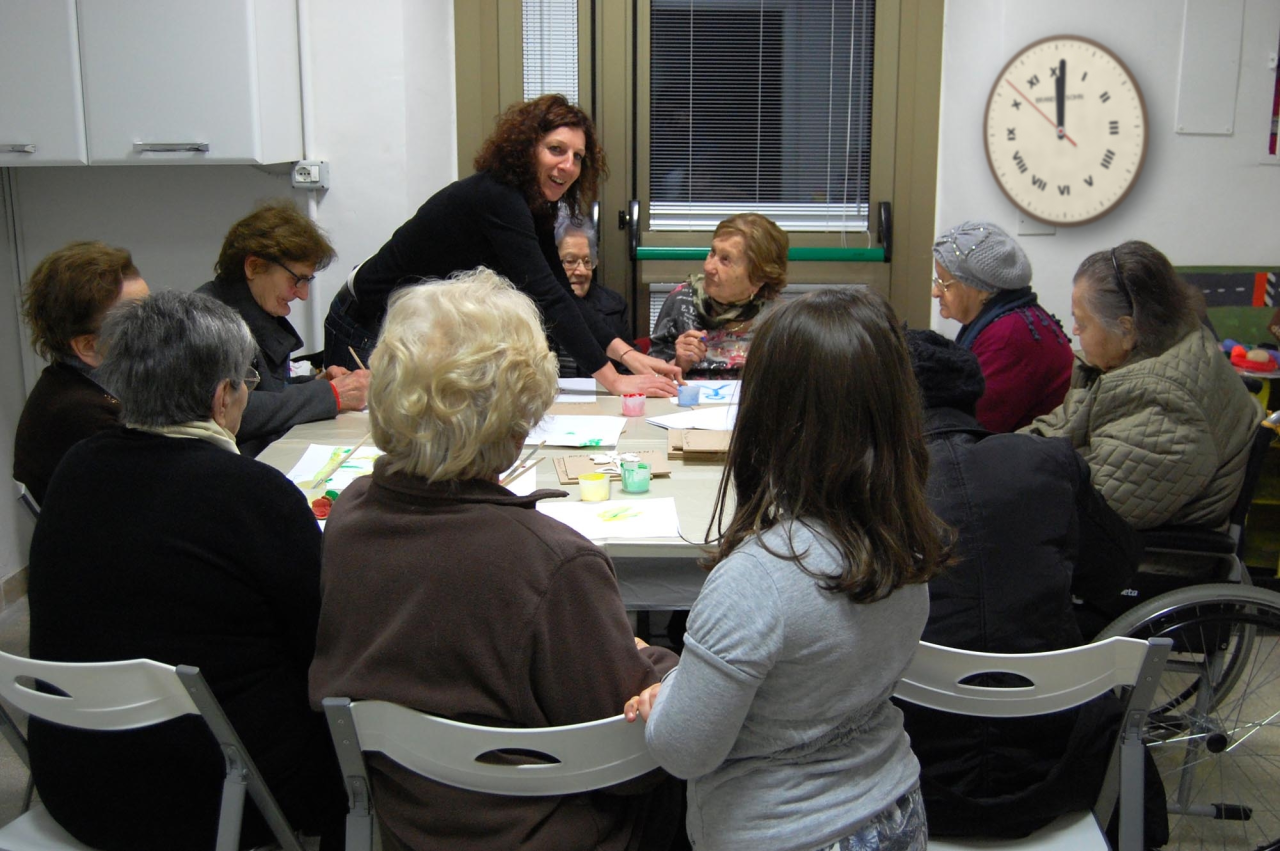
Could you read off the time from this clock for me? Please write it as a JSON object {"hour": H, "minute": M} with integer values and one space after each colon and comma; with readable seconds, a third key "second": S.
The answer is {"hour": 12, "minute": 0, "second": 52}
